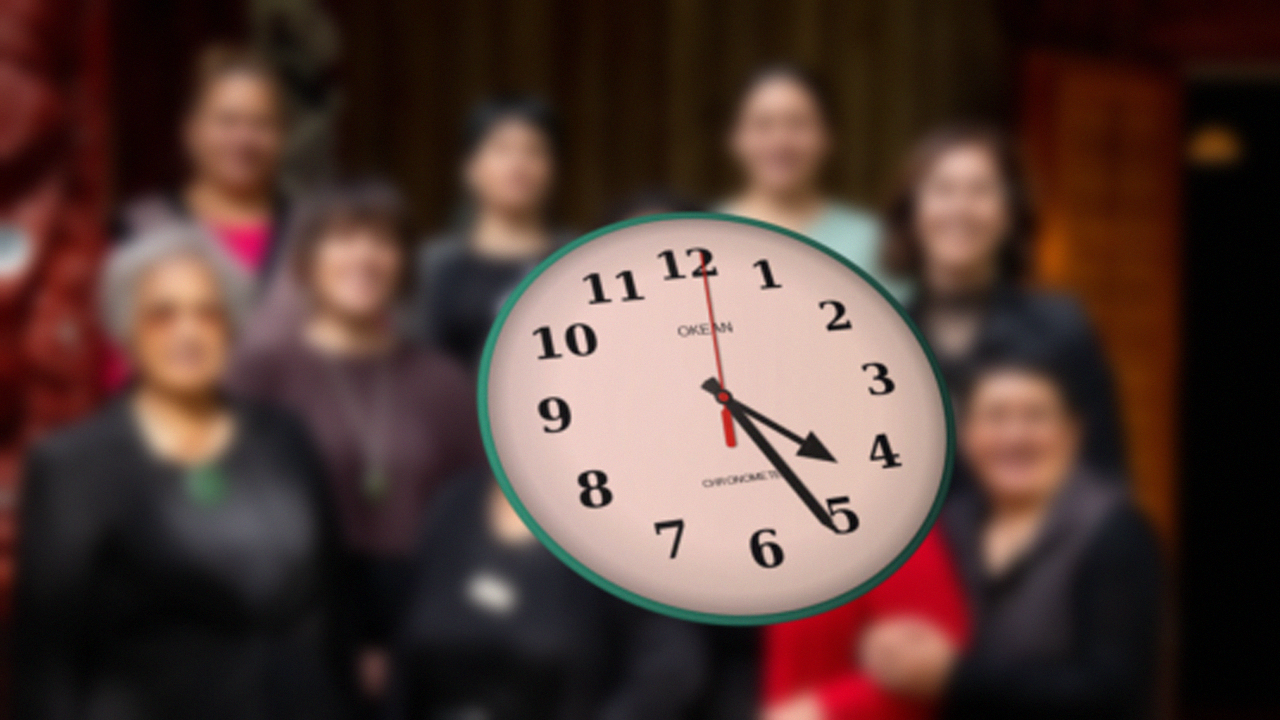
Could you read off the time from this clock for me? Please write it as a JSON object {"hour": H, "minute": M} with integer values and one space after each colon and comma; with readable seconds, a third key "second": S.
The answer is {"hour": 4, "minute": 26, "second": 1}
